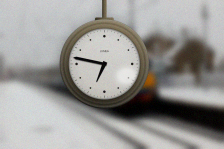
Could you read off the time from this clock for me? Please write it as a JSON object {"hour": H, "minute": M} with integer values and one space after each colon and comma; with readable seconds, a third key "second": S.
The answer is {"hour": 6, "minute": 47}
